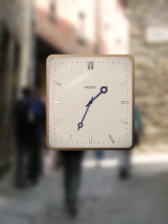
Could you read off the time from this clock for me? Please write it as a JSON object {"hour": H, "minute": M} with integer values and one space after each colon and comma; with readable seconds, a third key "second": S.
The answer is {"hour": 1, "minute": 34}
